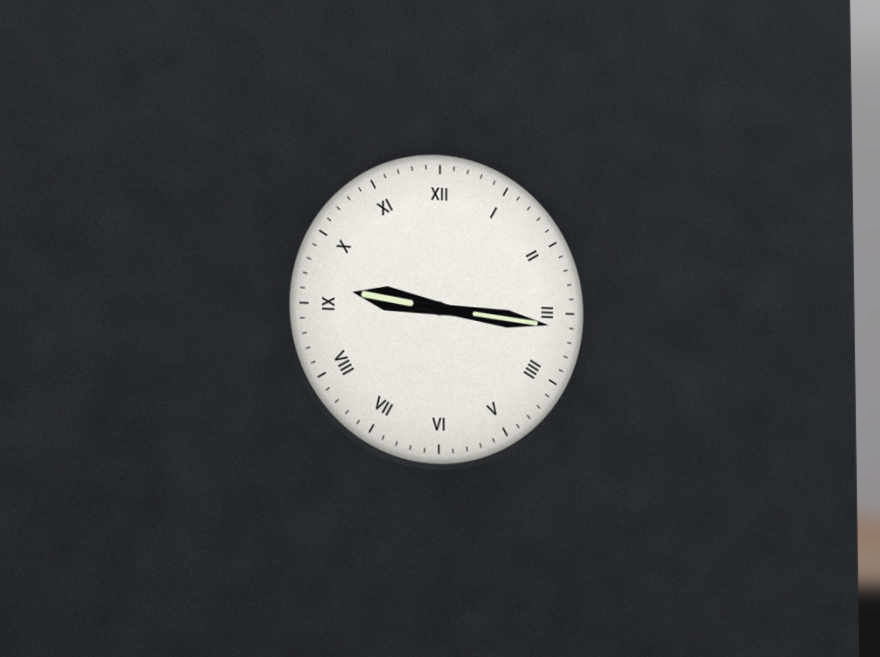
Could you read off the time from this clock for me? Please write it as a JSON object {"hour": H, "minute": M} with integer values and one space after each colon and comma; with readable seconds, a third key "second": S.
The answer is {"hour": 9, "minute": 16}
